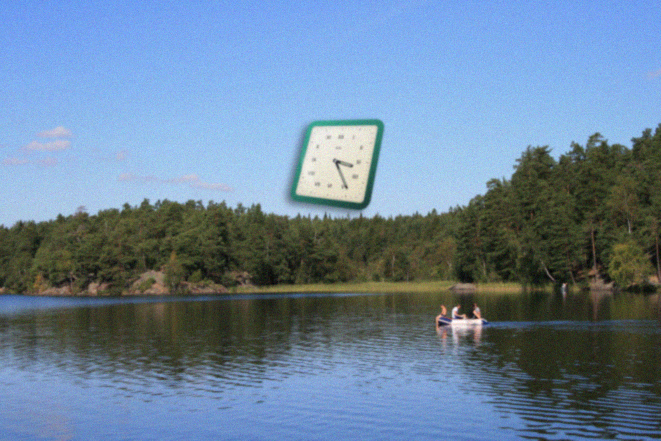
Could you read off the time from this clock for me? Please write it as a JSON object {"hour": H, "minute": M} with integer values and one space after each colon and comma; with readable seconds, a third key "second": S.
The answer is {"hour": 3, "minute": 24}
